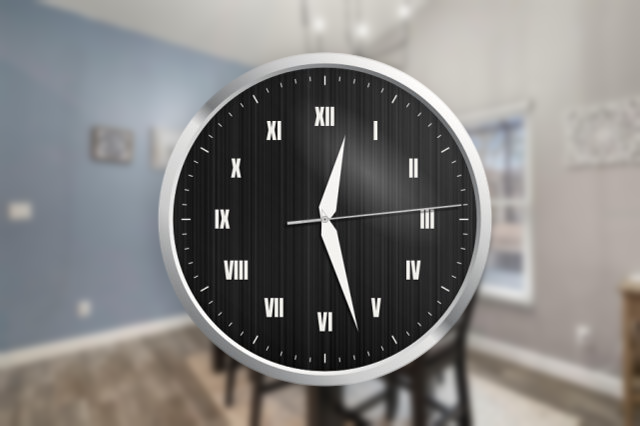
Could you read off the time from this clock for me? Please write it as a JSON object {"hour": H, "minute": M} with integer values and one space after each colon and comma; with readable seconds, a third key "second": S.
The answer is {"hour": 12, "minute": 27, "second": 14}
